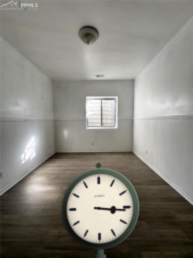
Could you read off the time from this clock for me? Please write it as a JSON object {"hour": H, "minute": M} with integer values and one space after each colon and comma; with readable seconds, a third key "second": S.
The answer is {"hour": 3, "minute": 16}
